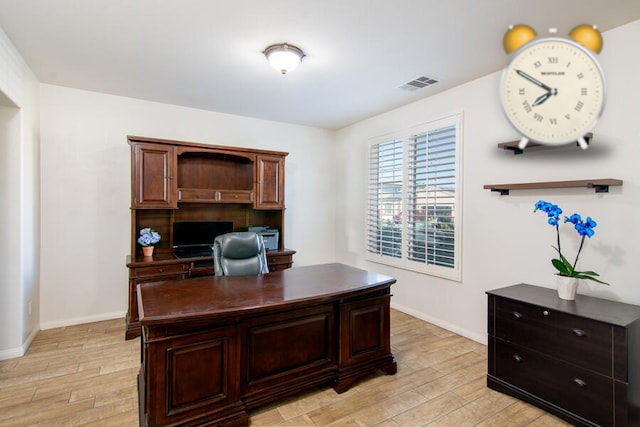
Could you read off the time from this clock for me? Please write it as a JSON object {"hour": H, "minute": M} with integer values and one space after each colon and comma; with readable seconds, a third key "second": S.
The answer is {"hour": 7, "minute": 50}
